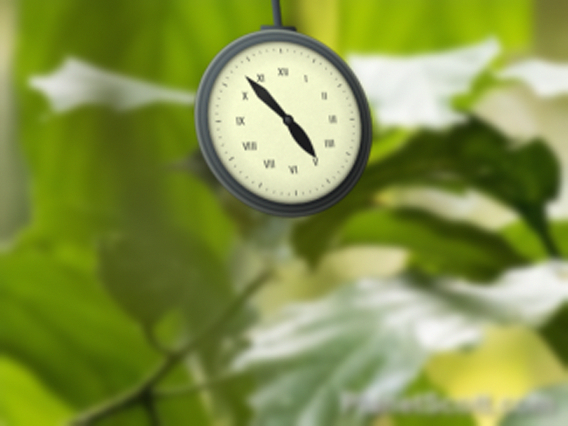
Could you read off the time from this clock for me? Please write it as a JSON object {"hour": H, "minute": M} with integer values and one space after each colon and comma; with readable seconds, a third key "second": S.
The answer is {"hour": 4, "minute": 53}
